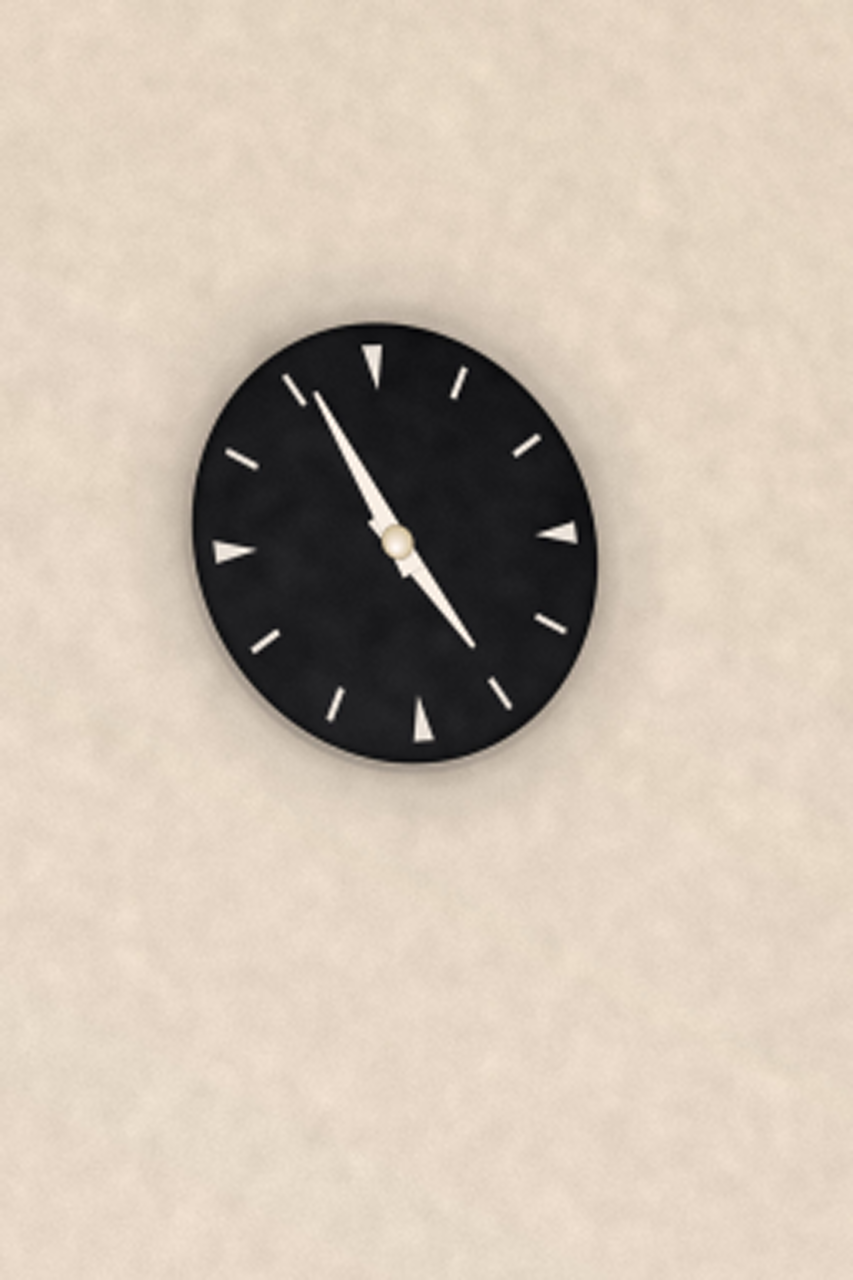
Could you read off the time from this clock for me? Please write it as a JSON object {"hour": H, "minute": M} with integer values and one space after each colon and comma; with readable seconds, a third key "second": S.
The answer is {"hour": 4, "minute": 56}
